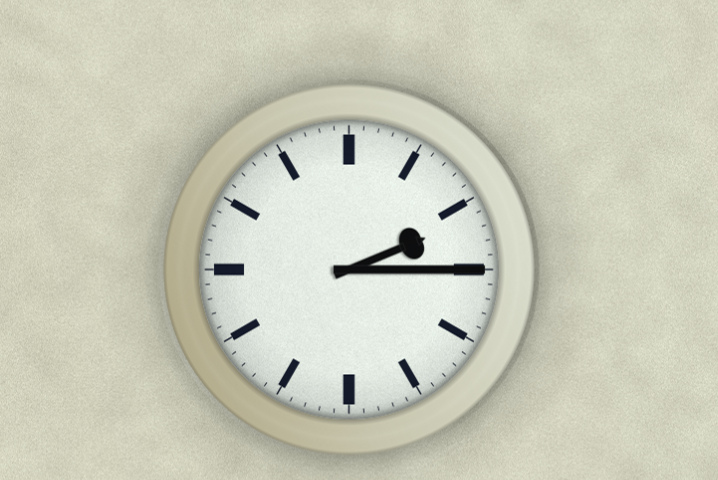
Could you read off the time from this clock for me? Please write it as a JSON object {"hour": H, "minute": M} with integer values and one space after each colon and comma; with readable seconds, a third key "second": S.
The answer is {"hour": 2, "minute": 15}
